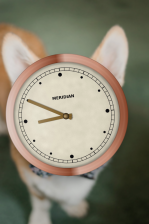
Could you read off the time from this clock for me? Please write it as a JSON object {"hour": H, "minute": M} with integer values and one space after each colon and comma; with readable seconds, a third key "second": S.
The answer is {"hour": 8, "minute": 50}
